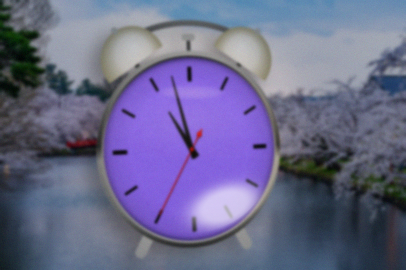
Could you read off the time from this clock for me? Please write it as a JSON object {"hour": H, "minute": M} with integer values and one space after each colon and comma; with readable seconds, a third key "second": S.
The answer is {"hour": 10, "minute": 57, "second": 35}
